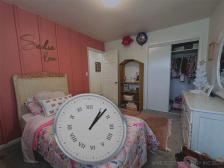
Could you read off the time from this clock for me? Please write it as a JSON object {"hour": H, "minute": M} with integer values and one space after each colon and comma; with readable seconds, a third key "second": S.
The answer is {"hour": 1, "minute": 7}
